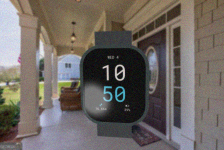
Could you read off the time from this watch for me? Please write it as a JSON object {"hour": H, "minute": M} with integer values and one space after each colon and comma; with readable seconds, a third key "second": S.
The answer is {"hour": 10, "minute": 50}
